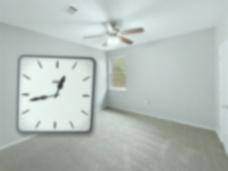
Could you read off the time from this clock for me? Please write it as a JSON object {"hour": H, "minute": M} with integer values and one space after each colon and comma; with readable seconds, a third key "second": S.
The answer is {"hour": 12, "minute": 43}
